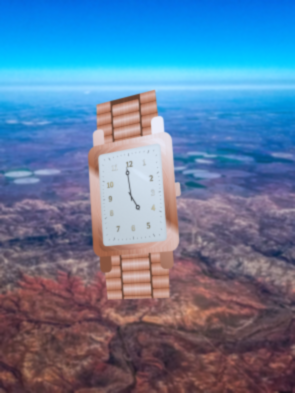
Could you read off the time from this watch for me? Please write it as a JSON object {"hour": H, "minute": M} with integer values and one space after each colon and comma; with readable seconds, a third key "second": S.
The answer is {"hour": 4, "minute": 59}
